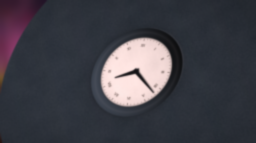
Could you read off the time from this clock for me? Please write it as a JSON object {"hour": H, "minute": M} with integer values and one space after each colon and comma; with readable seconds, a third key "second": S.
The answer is {"hour": 8, "minute": 22}
